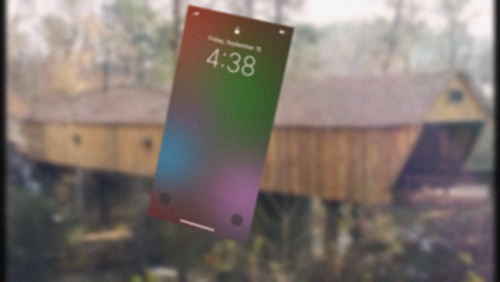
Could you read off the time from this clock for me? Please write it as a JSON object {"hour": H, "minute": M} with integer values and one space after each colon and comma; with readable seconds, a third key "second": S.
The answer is {"hour": 4, "minute": 38}
